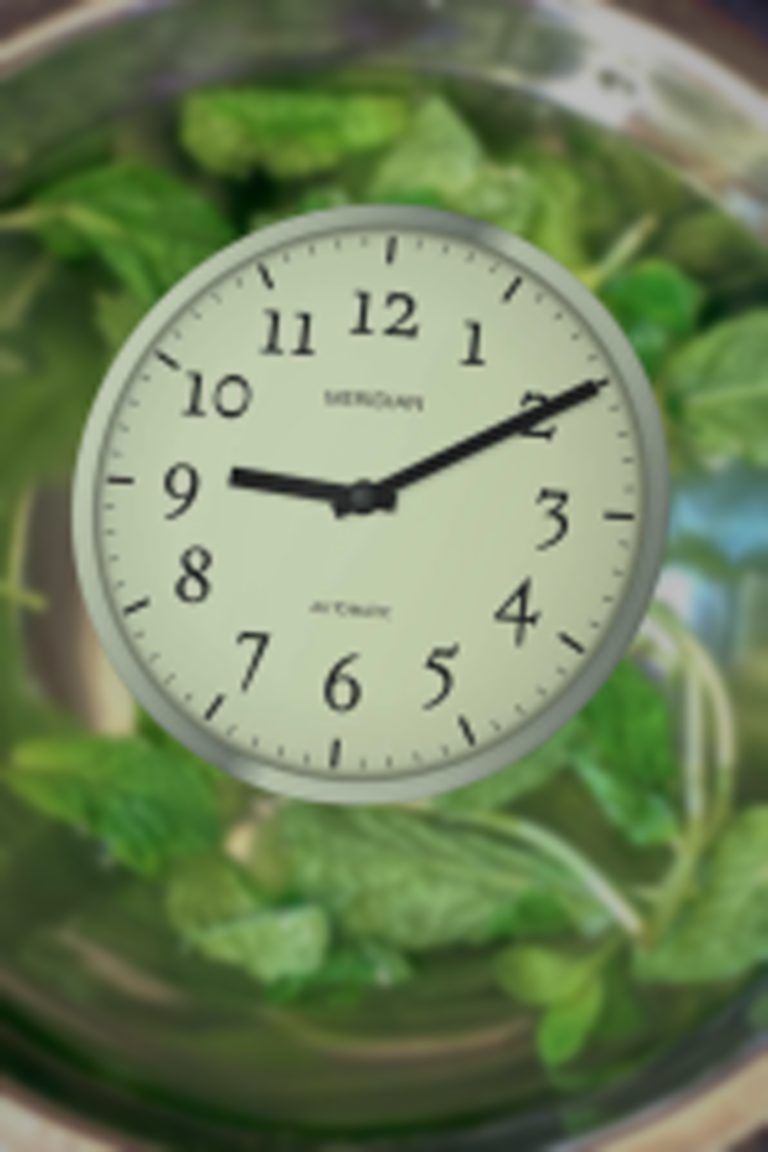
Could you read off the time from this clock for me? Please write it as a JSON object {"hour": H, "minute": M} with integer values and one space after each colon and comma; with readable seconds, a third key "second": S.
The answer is {"hour": 9, "minute": 10}
